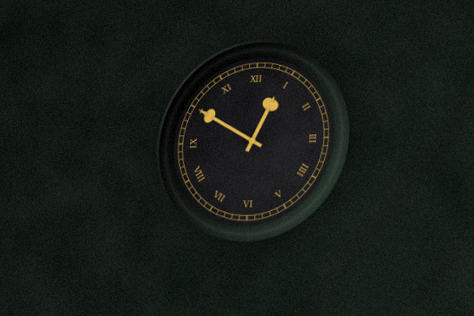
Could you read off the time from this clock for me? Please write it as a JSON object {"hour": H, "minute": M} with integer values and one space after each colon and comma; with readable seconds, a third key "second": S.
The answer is {"hour": 12, "minute": 50}
